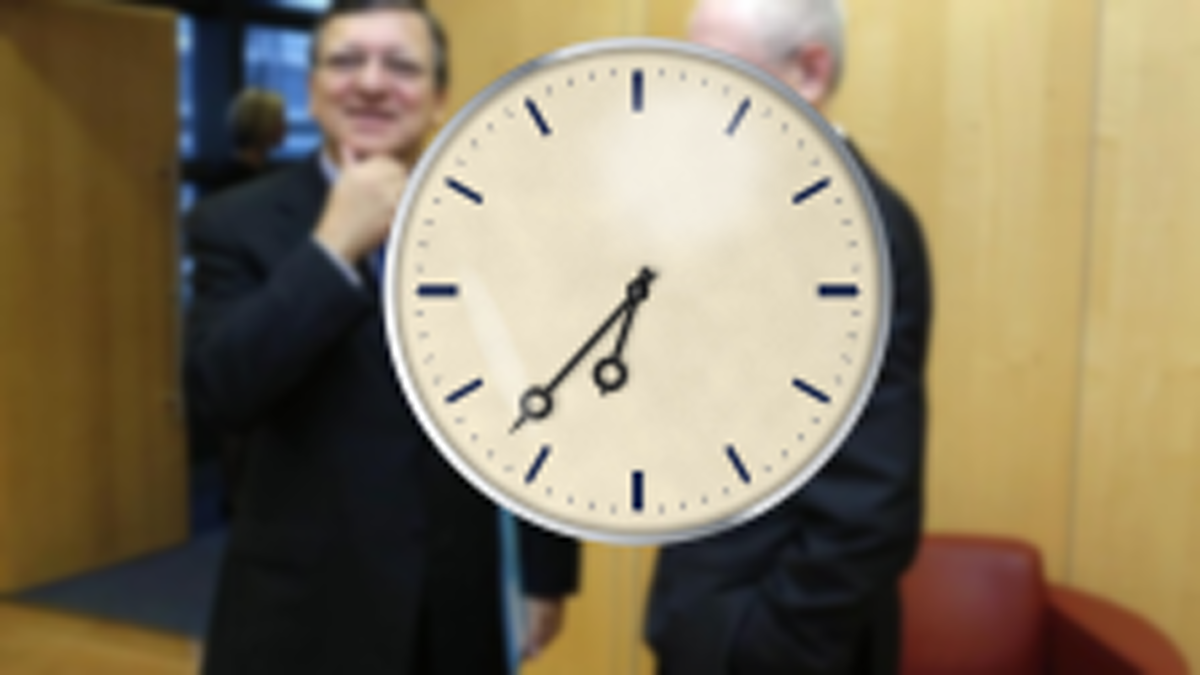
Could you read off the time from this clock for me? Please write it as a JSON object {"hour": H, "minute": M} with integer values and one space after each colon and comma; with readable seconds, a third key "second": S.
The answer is {"hour": 6, "minute": 37}
